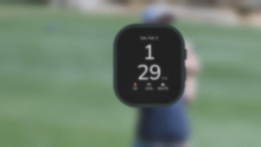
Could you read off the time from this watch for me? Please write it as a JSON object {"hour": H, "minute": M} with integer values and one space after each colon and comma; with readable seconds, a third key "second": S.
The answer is {"hour": 1, "minute": 29}
